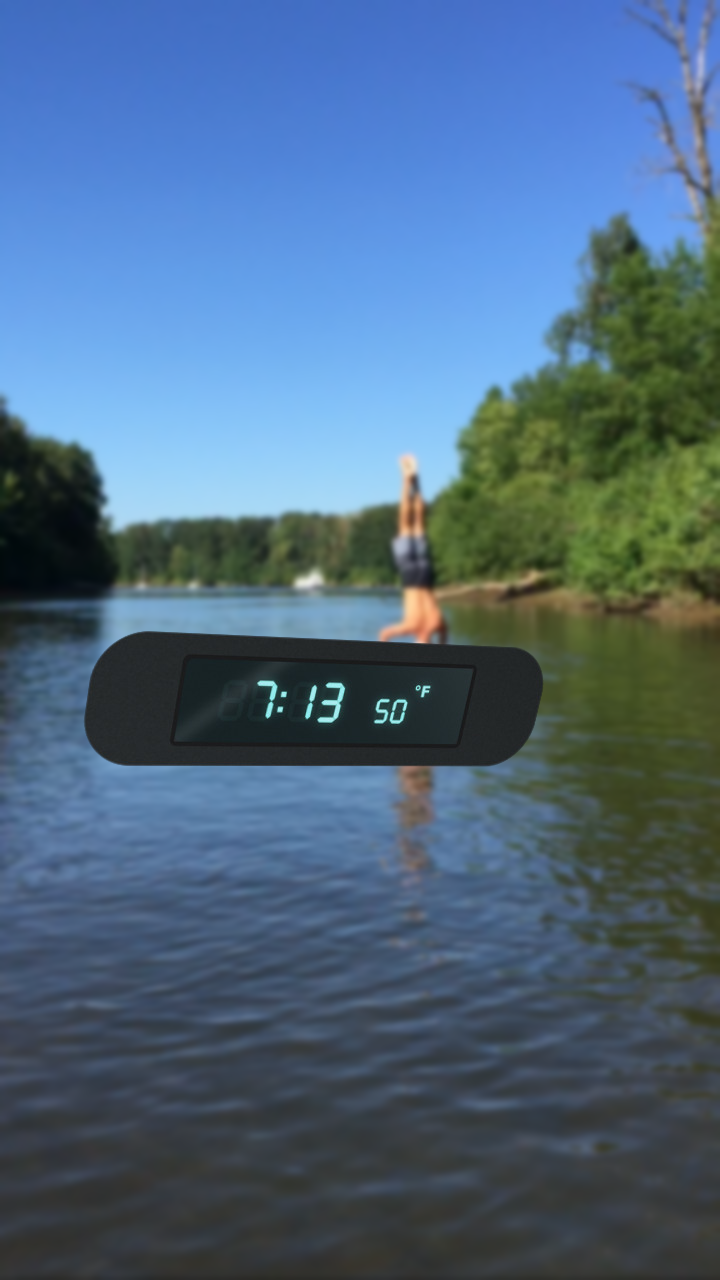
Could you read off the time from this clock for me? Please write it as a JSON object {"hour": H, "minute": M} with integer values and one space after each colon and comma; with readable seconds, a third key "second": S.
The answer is {"hour": 7, "minute": 13}
